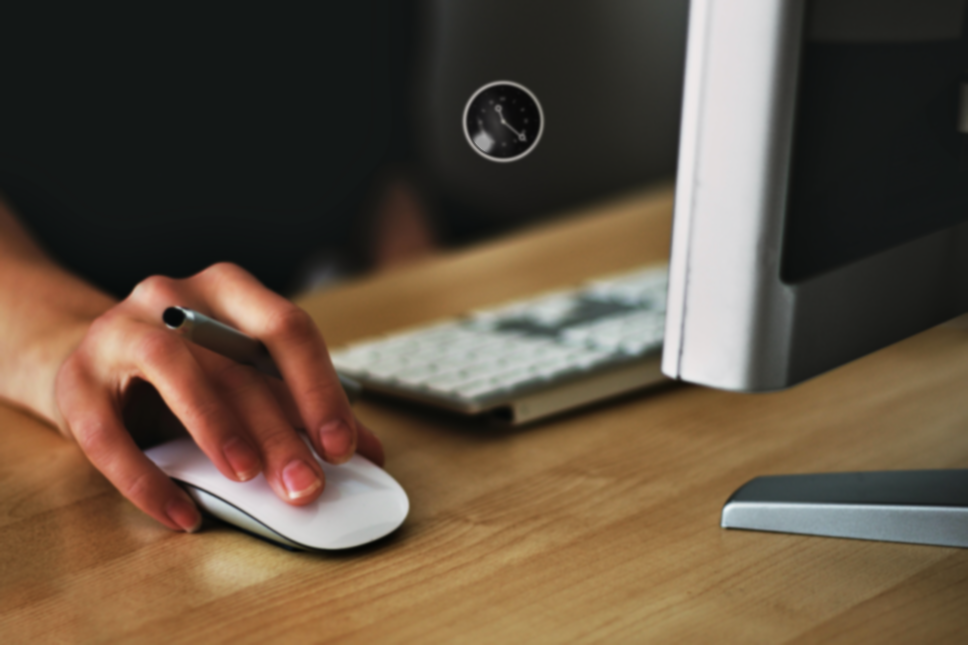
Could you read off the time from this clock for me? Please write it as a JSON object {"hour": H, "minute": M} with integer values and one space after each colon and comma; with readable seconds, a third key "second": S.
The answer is {"hour": 11, "minute": 22}
